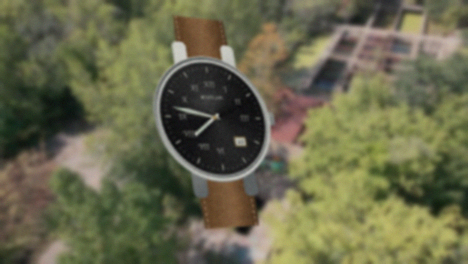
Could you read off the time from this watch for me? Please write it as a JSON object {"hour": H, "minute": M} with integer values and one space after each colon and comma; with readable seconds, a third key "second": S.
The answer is {"hour": 7, "minute": 47}
